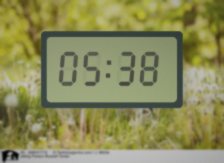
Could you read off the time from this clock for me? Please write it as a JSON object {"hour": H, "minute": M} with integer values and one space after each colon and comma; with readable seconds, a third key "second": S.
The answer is {"hour": 5, "minute": 38}
